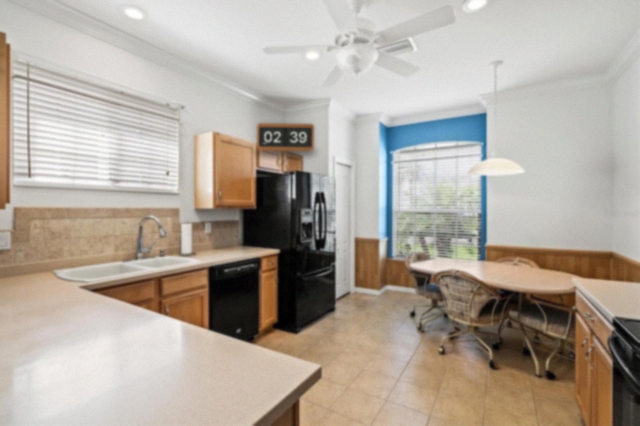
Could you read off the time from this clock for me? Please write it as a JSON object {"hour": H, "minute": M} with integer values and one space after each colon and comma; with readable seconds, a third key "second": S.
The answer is {"hour": 2, "minute": 39}
